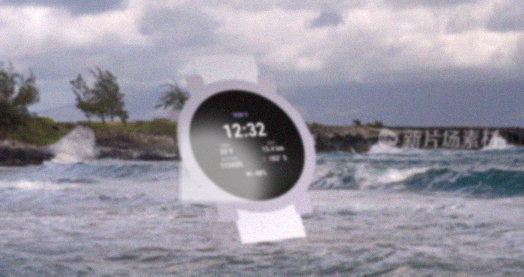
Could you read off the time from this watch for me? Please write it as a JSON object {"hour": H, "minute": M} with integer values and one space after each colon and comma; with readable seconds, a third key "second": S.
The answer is {"hour": 12, "minute": 32}
